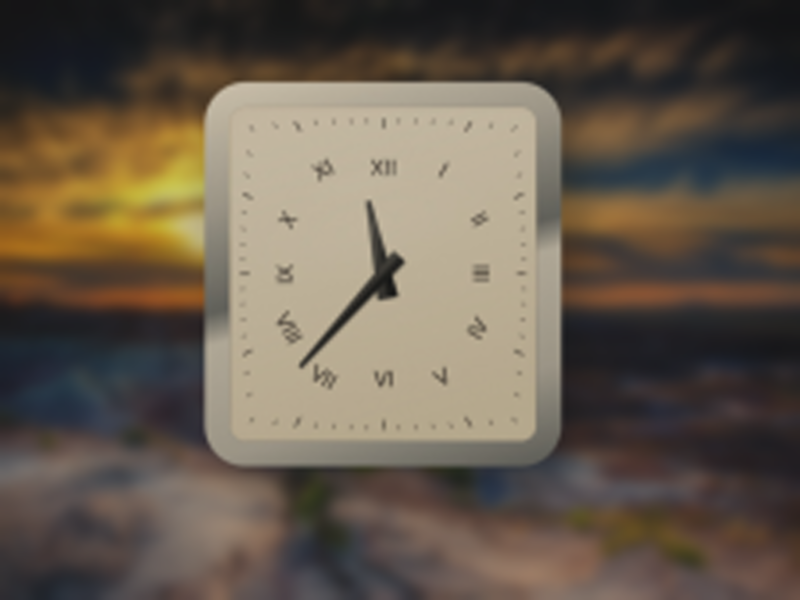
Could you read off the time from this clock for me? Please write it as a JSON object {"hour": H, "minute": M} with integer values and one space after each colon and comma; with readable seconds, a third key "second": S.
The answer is {"hour": 11, "minute": 37}
